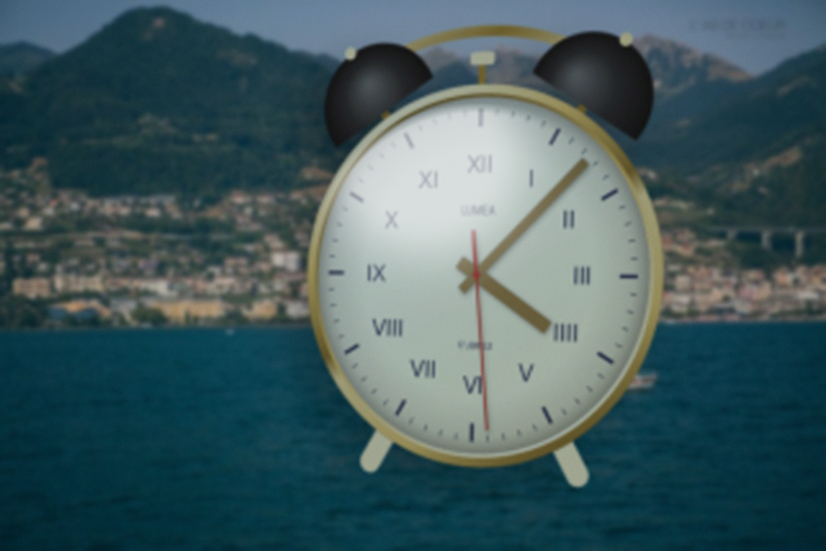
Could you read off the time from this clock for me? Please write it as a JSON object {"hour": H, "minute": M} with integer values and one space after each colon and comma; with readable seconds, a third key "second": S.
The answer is {"hour": 4, "minute": 7, "second": 29}
